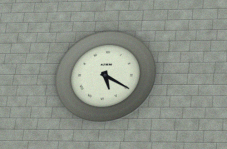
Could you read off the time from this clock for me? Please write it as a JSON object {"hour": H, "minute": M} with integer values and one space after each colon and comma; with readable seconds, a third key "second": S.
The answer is {"hour": 5, "minute": 20}
